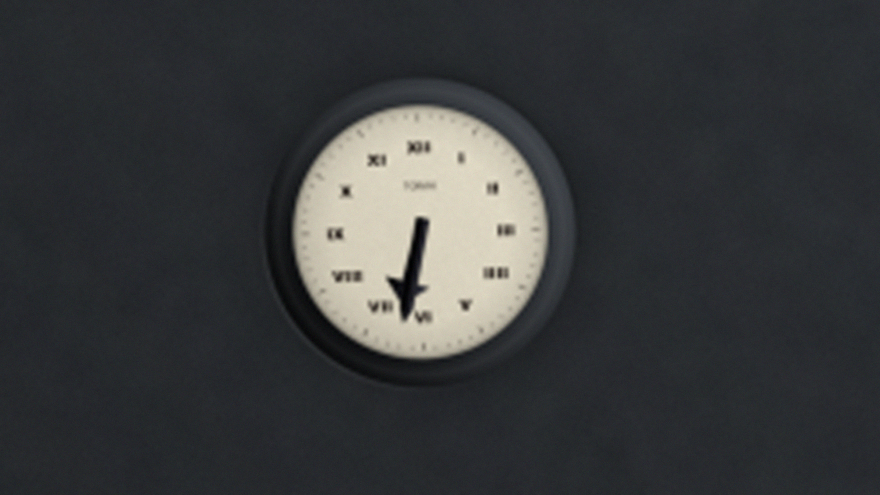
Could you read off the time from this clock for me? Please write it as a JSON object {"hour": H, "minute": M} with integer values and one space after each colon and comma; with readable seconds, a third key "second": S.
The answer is {"hour": 6, "minute": 32}
